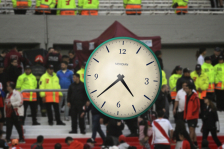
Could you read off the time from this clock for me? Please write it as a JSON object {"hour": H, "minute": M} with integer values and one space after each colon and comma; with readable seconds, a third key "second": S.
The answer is {"hour": 4, "minute": 38}
